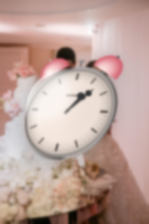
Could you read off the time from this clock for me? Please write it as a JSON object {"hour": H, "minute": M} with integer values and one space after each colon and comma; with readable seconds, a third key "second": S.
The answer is {"hour": 1, "minute": 7}
